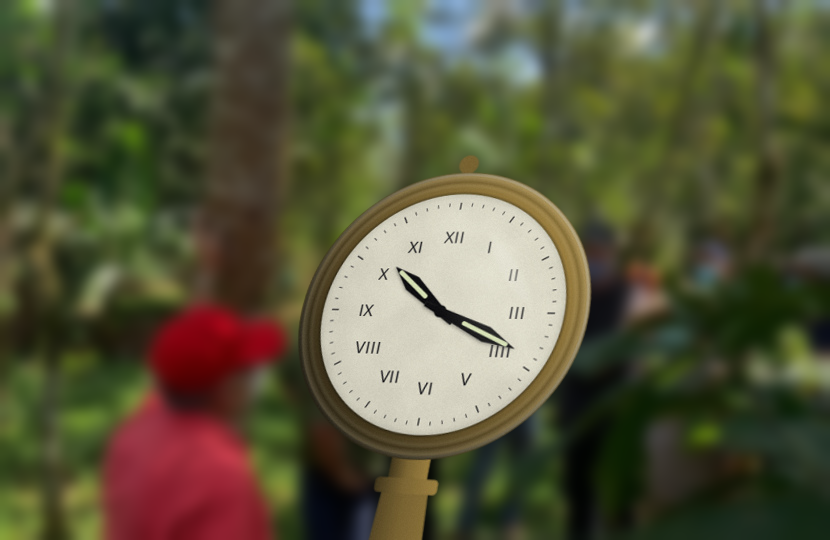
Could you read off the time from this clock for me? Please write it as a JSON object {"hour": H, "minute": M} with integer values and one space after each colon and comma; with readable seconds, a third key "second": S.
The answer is {"hour": 10, "minute": 19}
